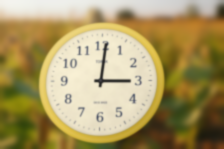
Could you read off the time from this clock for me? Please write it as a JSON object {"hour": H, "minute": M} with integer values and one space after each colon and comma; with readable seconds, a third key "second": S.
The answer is {"hour": 3, "minute": 1}
